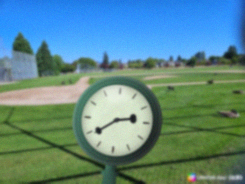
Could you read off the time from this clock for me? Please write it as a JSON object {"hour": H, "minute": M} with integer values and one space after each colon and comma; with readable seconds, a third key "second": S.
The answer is {"hour": 2, "minute": 39}
